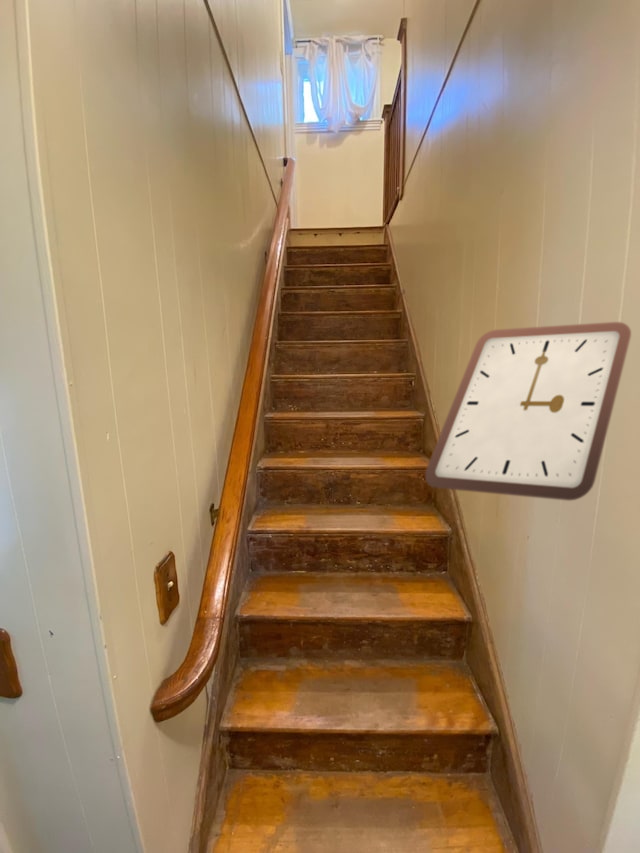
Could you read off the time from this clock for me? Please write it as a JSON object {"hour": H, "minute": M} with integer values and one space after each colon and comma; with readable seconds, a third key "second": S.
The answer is {"hour": 3, "minute": 0}
